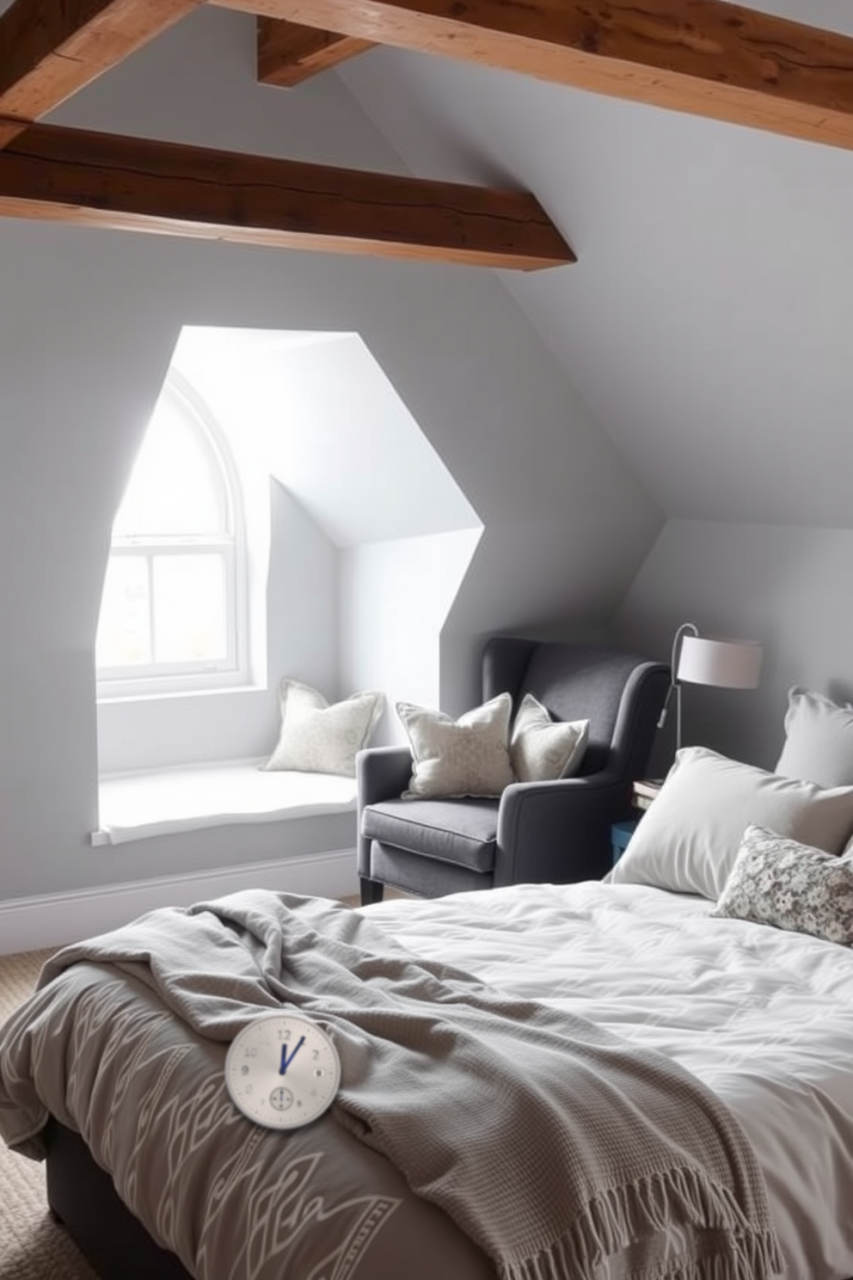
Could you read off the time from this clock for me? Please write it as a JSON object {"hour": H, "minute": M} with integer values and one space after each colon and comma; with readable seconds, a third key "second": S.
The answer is {"hour": 12, "minute": 5}
